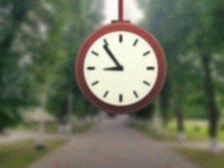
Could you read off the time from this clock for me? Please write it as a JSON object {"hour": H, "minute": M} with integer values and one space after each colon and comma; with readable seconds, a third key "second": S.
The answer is {"hour": 8, "minute": 54}
